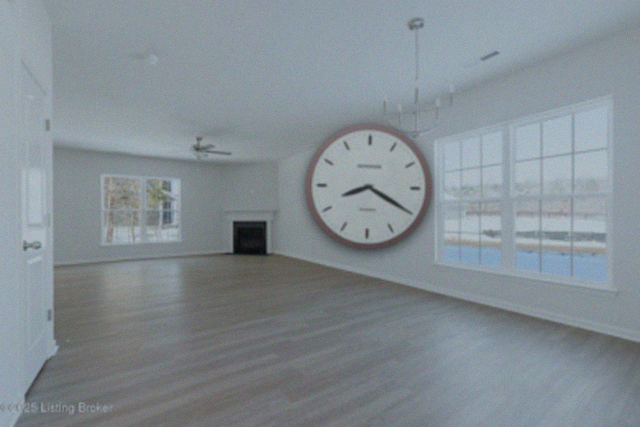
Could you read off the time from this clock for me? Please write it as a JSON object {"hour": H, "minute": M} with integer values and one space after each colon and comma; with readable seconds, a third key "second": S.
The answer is {"hour": 8, "minute": 20}
